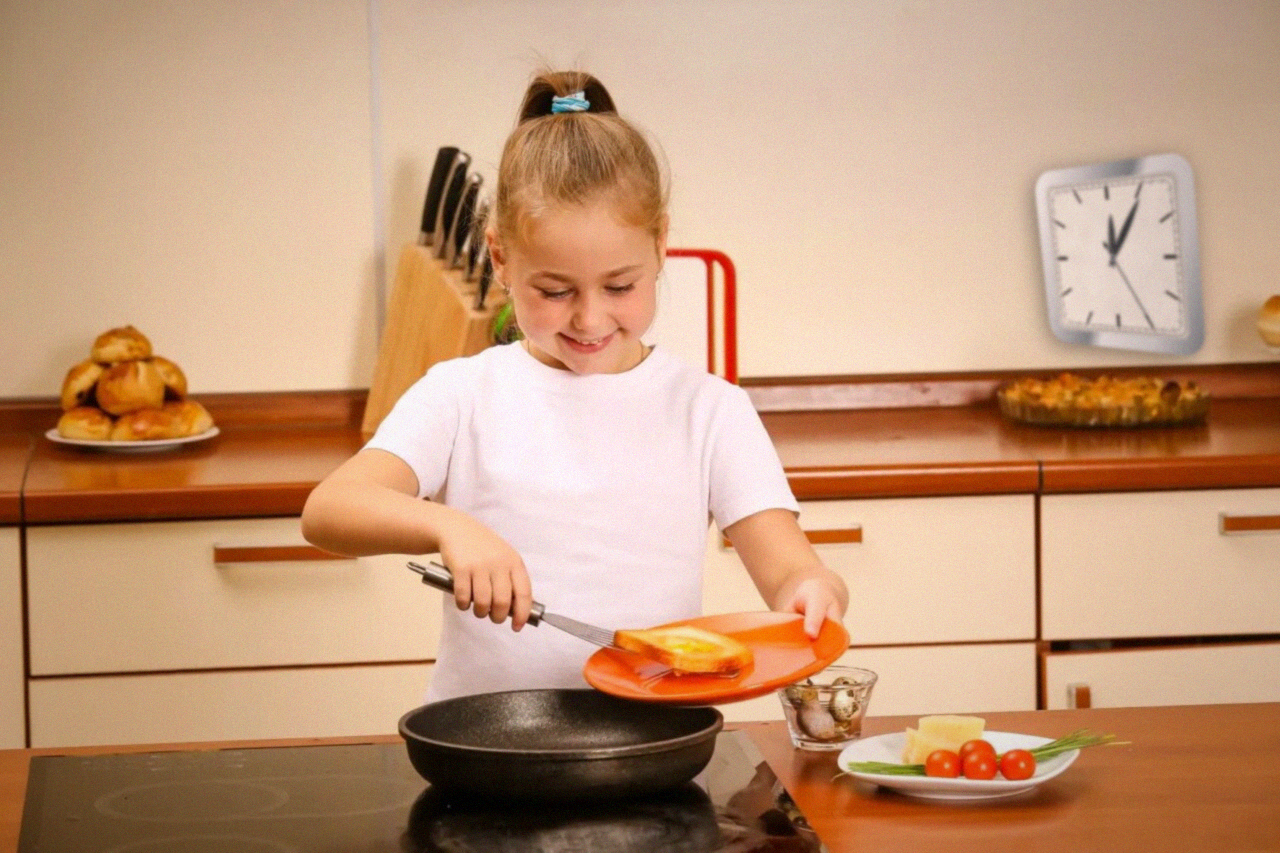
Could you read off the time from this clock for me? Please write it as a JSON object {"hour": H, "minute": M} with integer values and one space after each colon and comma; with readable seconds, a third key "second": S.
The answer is {"hour": 12, "minute": 5, "second": 25}
